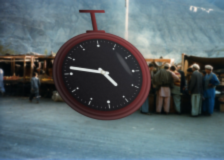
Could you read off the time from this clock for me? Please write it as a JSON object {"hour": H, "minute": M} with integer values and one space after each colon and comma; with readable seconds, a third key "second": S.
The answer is {"hour": 4, "minute": 47}
